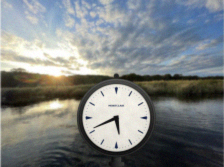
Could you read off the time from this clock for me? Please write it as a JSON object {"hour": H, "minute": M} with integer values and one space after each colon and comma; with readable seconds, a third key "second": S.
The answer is {"hour": 5, "minute": 41}
